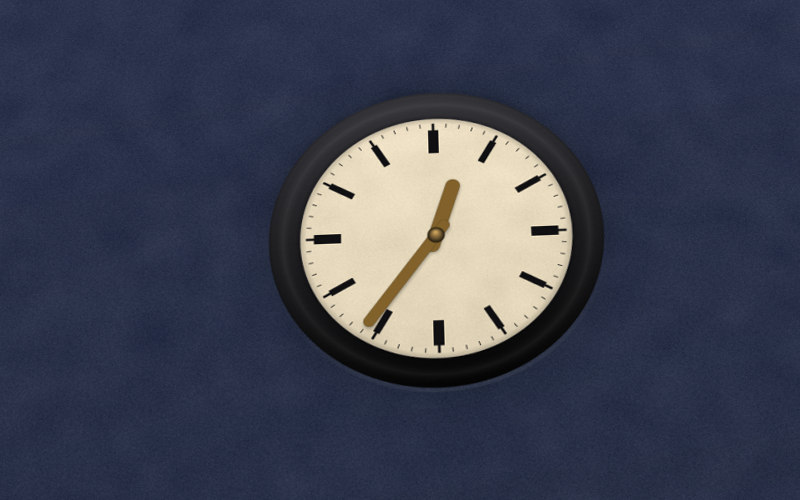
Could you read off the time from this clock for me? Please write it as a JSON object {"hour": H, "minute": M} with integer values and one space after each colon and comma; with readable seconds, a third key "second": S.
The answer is {"hour": 12, "minute": 36}
